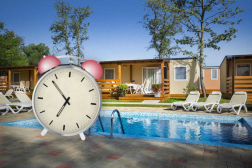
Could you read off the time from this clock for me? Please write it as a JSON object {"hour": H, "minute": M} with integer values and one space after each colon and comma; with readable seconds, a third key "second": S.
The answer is {"hour": 6, "minute": 53}
